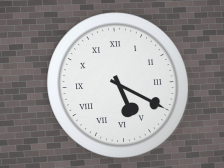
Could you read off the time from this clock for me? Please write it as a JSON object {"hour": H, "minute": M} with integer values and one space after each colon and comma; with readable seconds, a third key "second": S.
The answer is {"hour": 5, "minute": 20}
